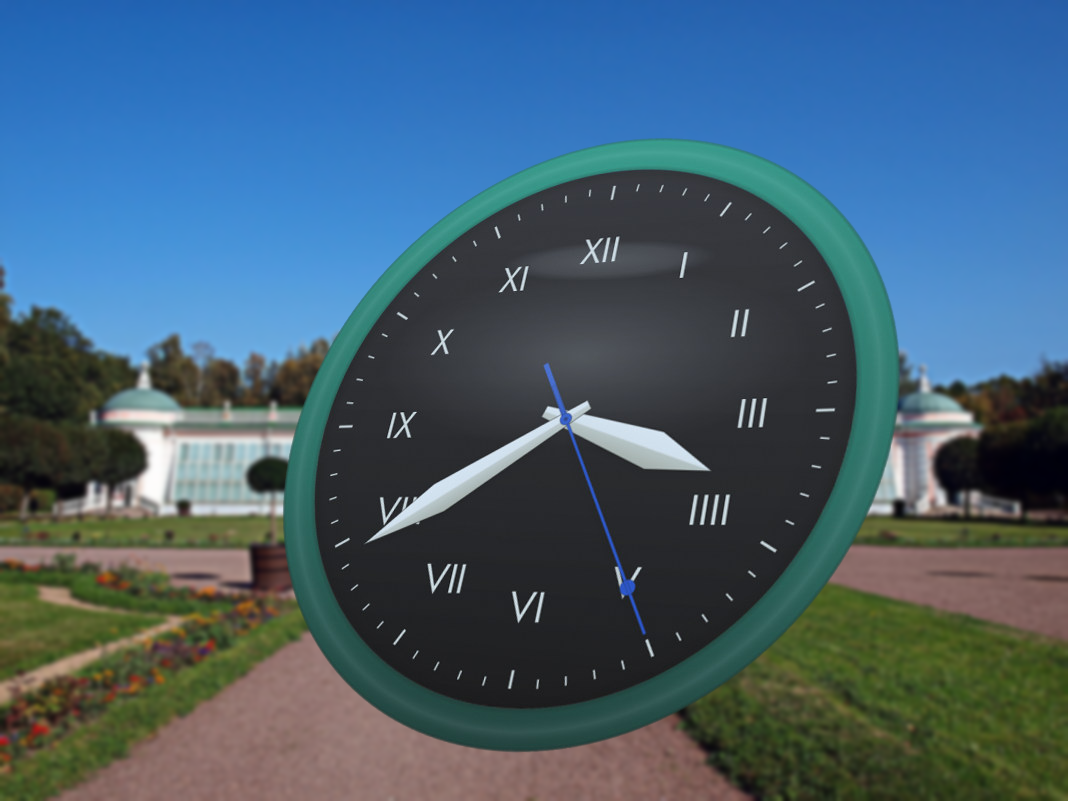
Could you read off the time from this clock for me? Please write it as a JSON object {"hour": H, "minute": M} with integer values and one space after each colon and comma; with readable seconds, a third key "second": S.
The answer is {"hour": 3, "minute": 39, "second": 25}
